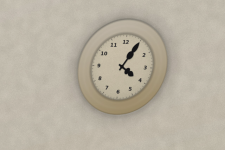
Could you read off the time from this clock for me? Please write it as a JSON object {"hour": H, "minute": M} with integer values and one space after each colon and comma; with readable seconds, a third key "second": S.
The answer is {"hour": 4, "minute": 5}
